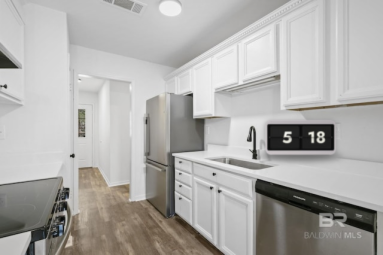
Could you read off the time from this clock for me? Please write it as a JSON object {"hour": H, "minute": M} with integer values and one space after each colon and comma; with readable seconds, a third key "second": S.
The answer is {"hour": 5, "minute": 18}
